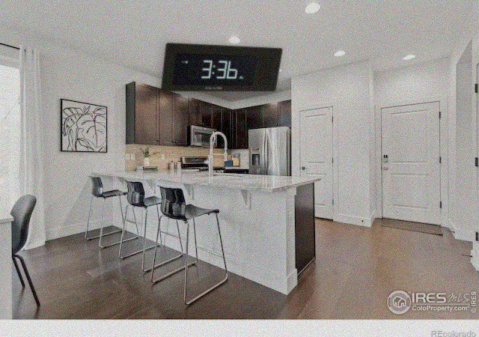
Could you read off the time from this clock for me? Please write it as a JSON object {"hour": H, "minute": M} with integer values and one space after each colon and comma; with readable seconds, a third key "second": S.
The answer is {"hour": 3, "minute": 36}
